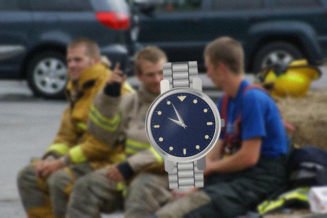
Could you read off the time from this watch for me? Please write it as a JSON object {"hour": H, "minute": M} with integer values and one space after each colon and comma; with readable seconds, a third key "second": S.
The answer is {"hour": 9, "minute": 56}
